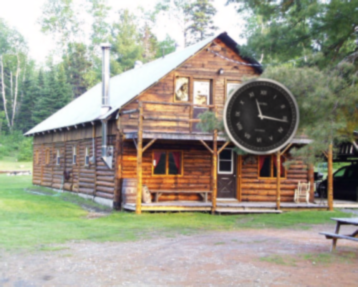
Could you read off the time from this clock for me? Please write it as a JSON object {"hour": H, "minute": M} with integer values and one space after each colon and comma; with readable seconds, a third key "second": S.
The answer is {"hour": 11, "minute": 16}
